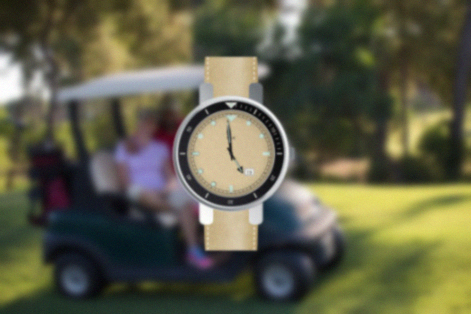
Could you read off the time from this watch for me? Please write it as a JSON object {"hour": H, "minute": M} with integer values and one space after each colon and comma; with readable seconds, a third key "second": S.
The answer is {"hour": 4, "minute": 59}
